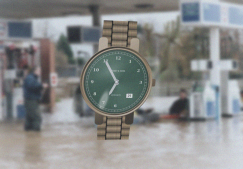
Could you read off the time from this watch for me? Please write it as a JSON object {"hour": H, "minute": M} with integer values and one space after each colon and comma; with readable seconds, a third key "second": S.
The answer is {"hour": 6, "minute": 55}
